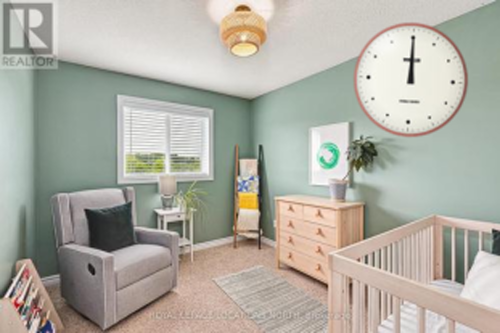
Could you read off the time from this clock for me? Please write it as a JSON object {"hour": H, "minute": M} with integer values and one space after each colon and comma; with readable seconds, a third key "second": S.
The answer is {"hour": 12, "minute": 0}
